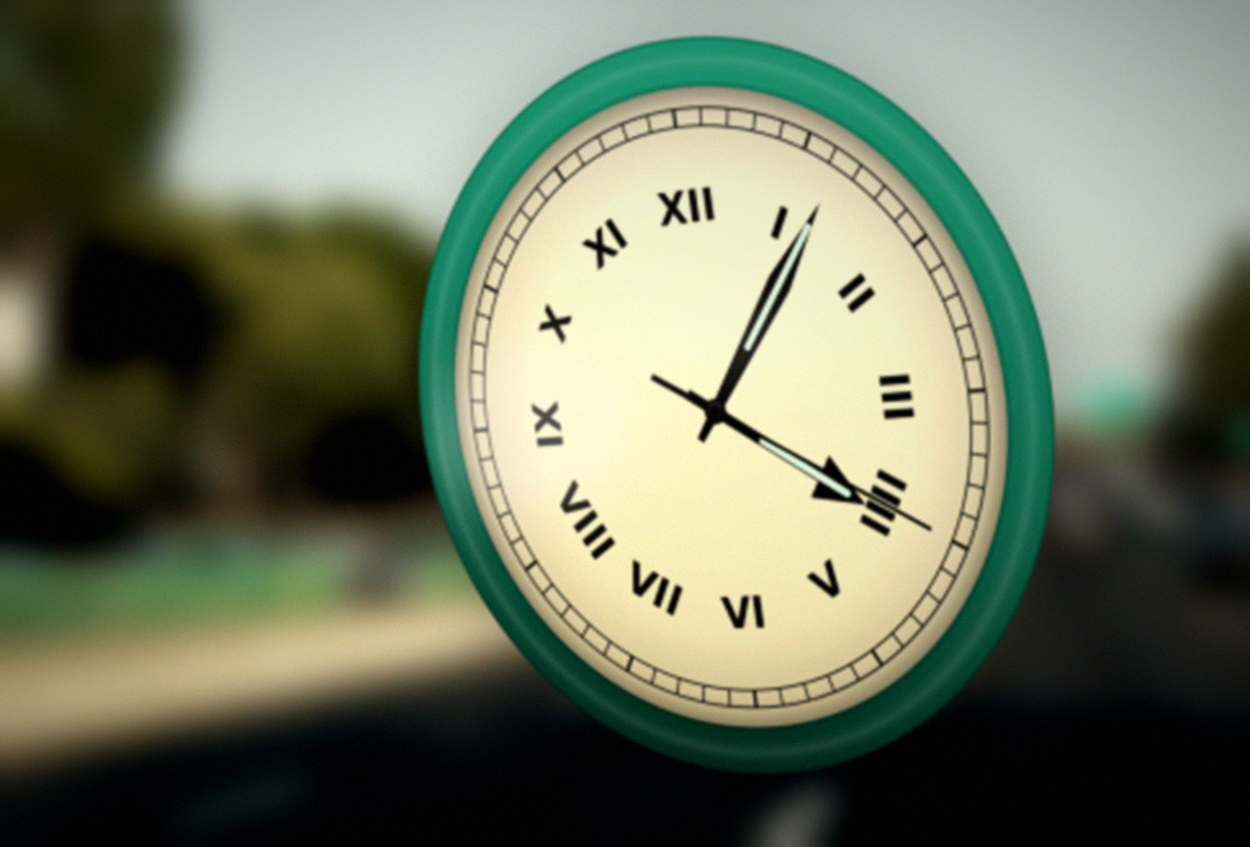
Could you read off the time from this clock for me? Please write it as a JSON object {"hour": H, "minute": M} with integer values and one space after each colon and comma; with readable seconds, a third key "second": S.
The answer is {"hour": 4, "minute": 6, "second": 20}
